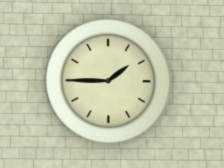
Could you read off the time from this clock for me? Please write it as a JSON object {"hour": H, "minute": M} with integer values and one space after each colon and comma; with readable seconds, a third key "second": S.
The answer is {"hour": 1, "minute": 45}
